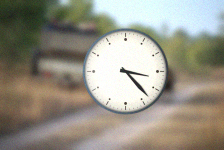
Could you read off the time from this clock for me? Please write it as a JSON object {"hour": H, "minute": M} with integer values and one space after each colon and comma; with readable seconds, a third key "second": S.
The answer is {"hour": 3, "minute": 23}
